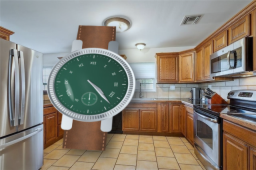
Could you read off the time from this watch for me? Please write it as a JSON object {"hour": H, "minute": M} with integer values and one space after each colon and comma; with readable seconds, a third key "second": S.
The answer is {"hour": 4, "minute": 23}
